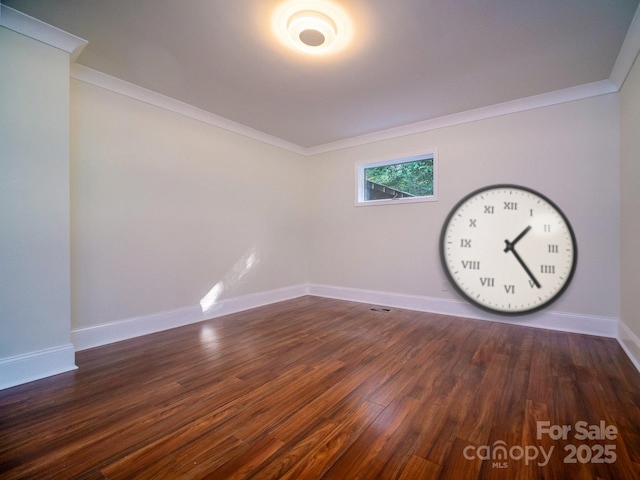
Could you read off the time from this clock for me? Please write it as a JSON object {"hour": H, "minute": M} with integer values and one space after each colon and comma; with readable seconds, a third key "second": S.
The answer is {"hour": 1, "minute": 24}
